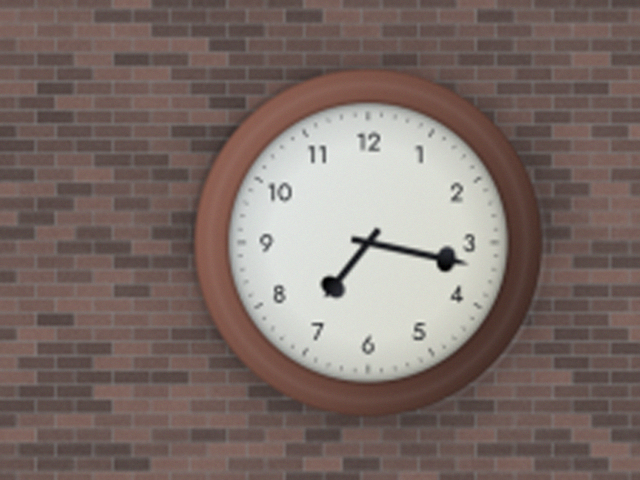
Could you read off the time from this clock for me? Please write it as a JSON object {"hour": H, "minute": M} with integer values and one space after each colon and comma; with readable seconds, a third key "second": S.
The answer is {"hour": 7, "minute": 17}
